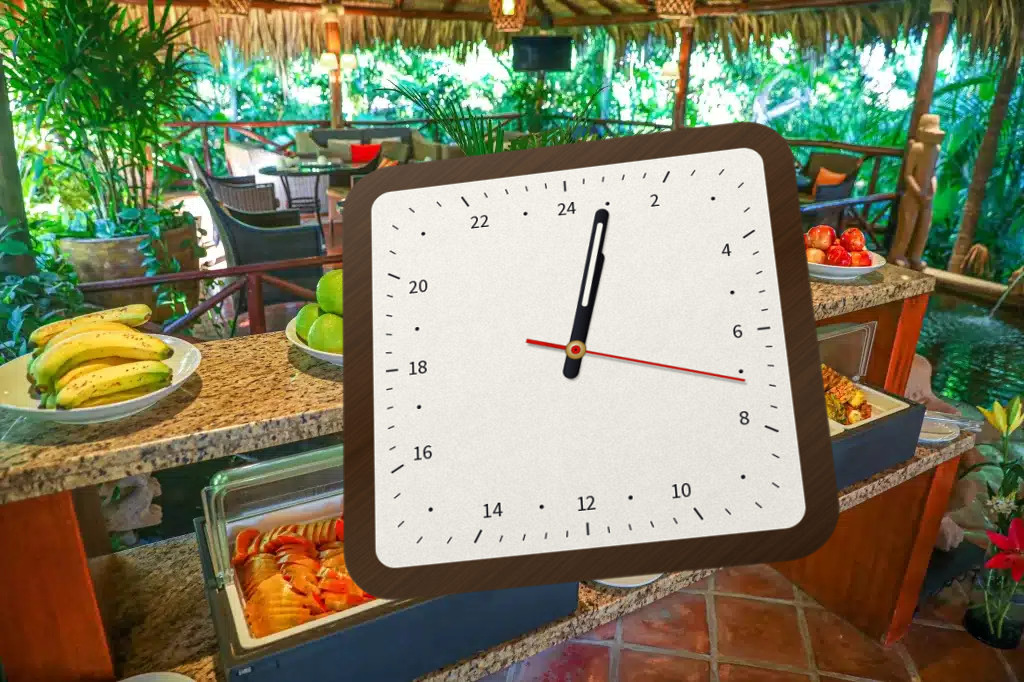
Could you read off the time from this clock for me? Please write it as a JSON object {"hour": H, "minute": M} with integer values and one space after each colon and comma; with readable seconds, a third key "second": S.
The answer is {"hour": 1, "minute": 2, "second": 18}
